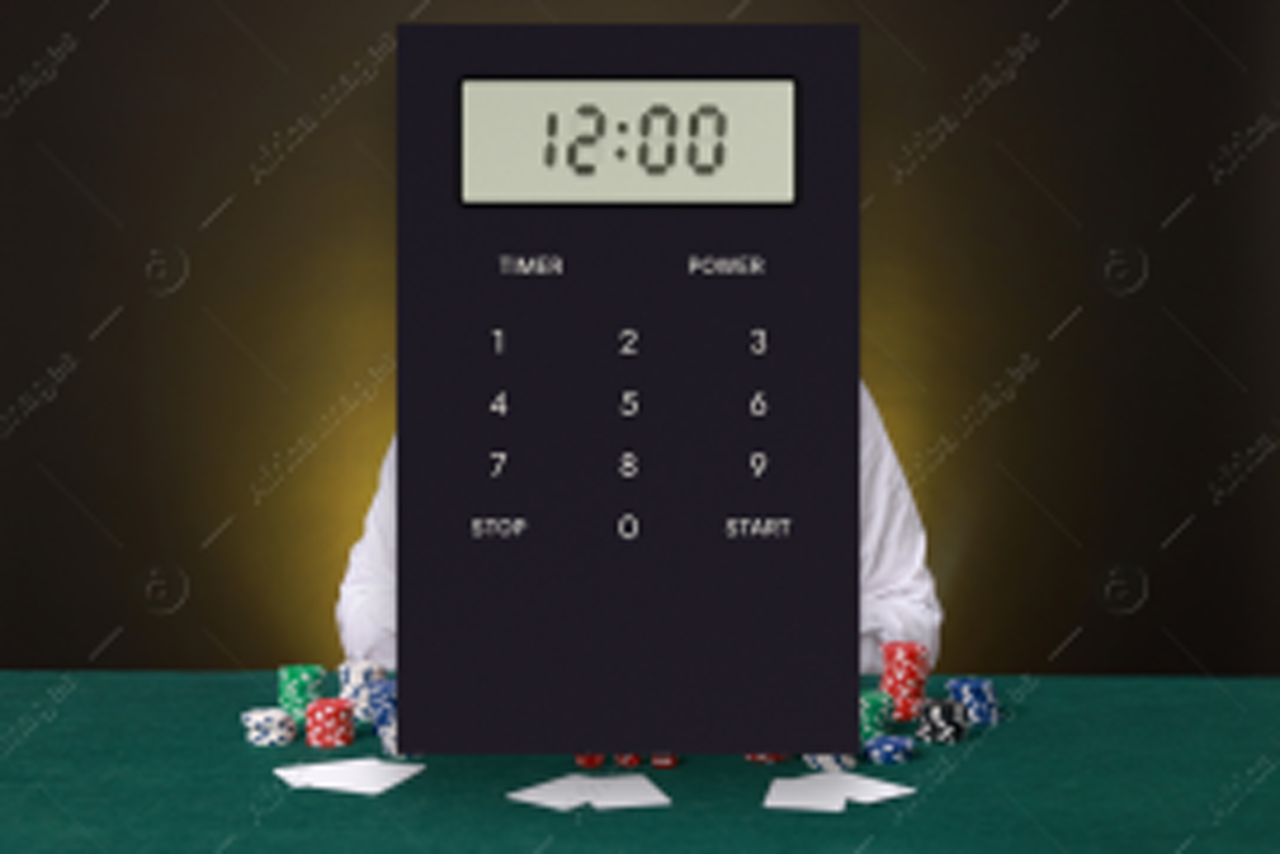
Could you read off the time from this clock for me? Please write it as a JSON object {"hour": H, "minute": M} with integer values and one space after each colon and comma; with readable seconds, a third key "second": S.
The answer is {"hour": 12, "minute": 0}
